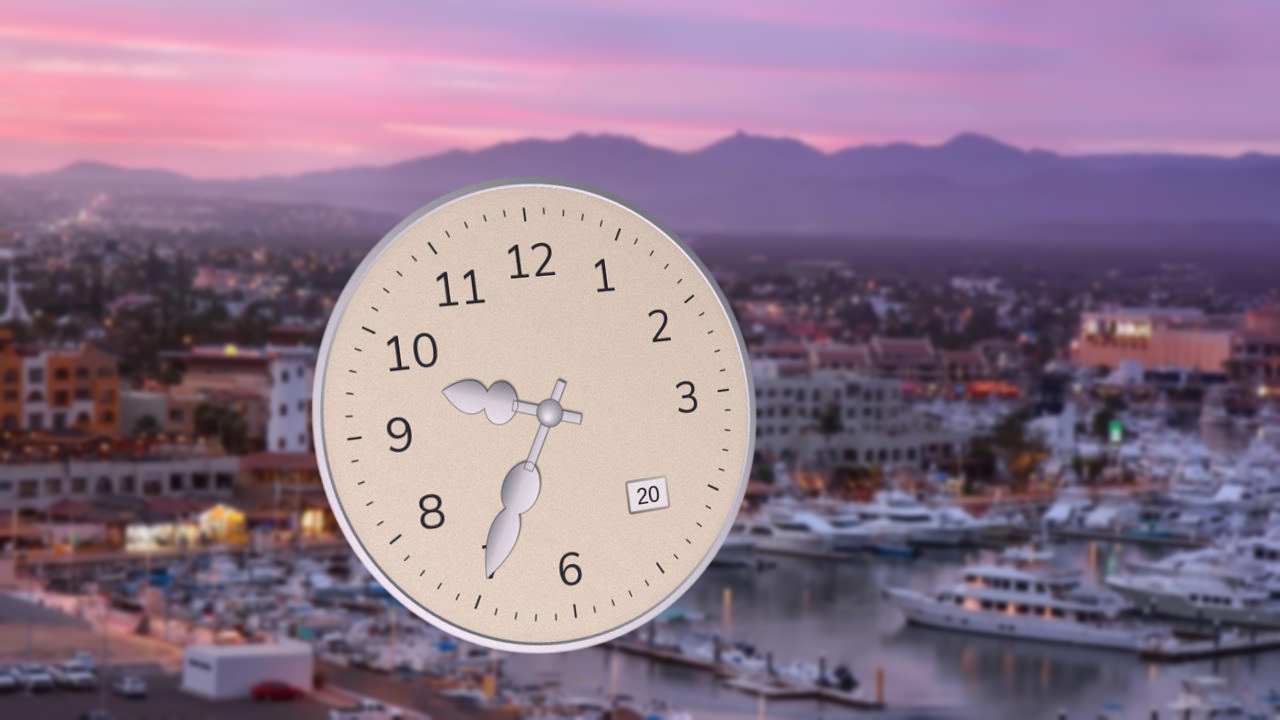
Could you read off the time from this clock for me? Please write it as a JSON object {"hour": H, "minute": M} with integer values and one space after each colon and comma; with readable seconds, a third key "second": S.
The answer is {"hour": 9, "minute": 35}
